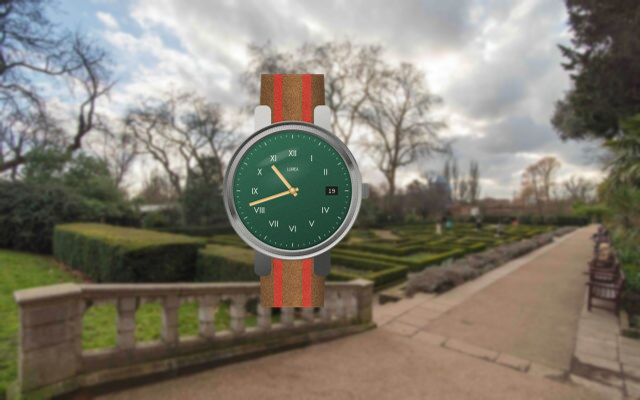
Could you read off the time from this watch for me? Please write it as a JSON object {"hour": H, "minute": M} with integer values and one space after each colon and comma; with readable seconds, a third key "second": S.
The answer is {"hour": 10, "minute": 42}
